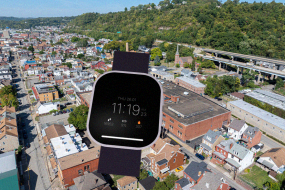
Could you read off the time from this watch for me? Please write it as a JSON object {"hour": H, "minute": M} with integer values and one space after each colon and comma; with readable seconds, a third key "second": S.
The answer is {"hour": 11, "minute": 19}
